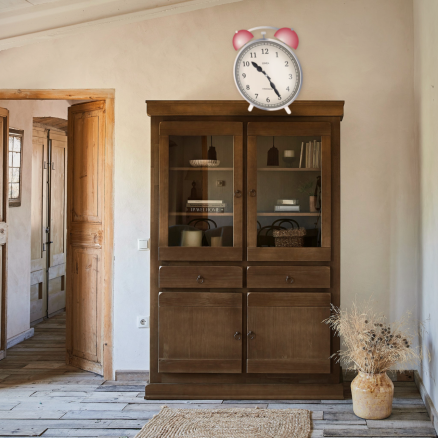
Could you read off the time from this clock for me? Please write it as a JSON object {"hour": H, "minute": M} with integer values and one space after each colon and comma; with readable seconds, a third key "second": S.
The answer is {"hour": 10, "minute": 25}
